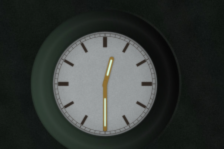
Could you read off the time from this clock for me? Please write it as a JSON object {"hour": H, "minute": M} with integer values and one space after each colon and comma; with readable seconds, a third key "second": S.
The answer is {"hour": 12, "minute": 30}
